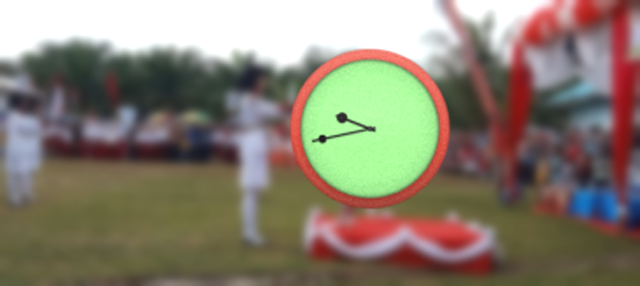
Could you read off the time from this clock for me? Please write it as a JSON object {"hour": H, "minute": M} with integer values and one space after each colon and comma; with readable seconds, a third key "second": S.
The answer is {"hour": 9, "minute": 43}
